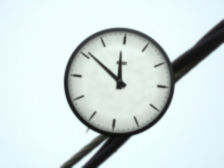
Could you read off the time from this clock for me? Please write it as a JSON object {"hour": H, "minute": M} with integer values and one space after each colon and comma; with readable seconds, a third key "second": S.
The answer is {"hour": 11, "minute": 51}
